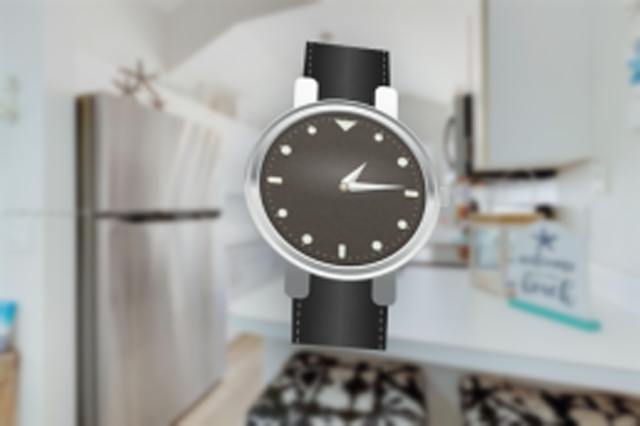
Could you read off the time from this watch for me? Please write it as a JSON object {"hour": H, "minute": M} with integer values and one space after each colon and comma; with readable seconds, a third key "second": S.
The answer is {"hour": 1, "minute": 14}
